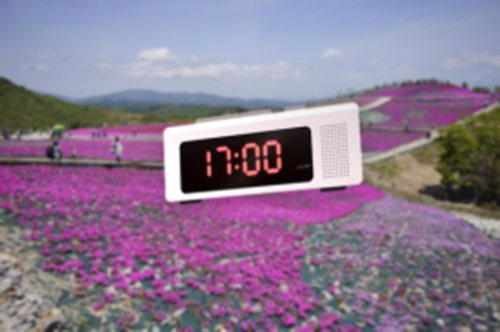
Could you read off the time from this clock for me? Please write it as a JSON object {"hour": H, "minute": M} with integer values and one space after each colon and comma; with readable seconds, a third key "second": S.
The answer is {"hour": 17, "minute": 0}
